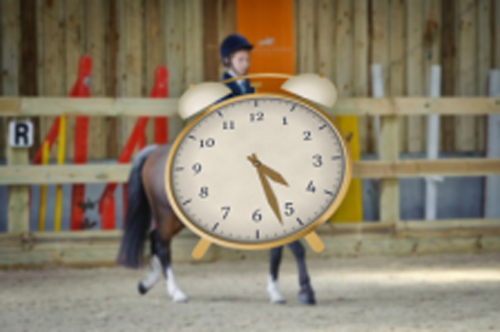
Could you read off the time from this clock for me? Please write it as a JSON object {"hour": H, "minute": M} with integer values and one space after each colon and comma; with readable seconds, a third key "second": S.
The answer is {"hour": 4, "minute": 27}
